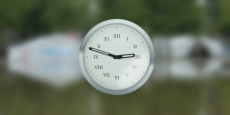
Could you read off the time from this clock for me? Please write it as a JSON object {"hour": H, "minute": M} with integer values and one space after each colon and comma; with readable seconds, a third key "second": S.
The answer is {"hour": 2, "minute": 48}
